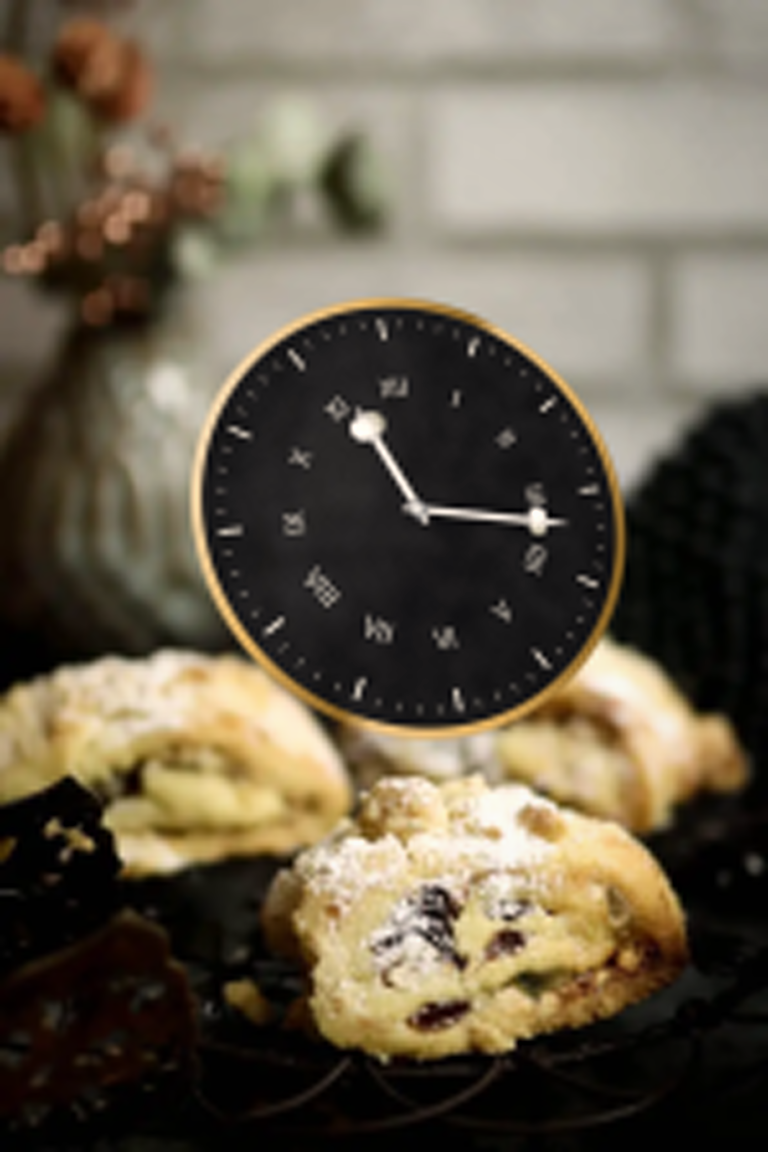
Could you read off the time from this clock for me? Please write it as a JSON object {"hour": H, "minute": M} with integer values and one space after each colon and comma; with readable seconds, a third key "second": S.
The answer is {"hour": 11, "minute": 17}
